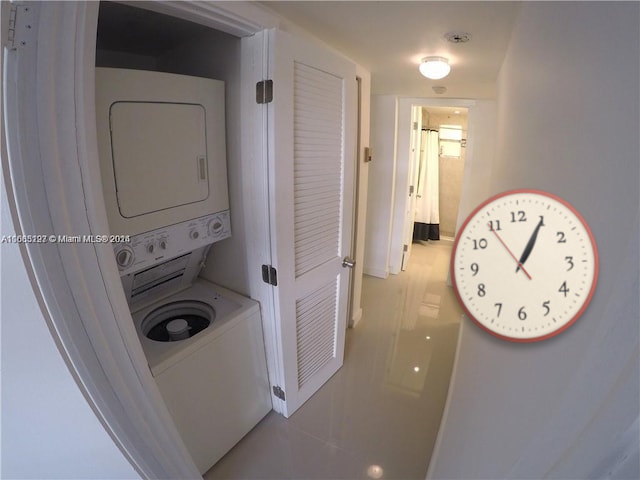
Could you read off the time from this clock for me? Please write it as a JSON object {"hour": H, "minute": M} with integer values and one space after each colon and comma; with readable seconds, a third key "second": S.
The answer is {"hour": 1, "minute": 4, "second": 54}
